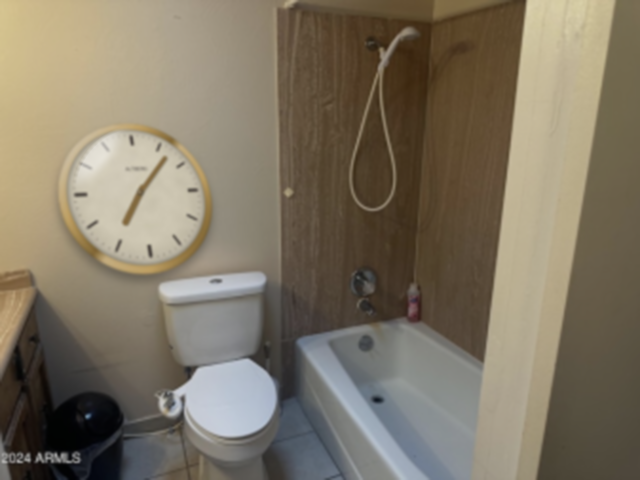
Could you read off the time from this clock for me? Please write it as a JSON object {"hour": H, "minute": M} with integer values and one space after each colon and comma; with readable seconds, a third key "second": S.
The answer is {"hour": 7, "minute": 7}
